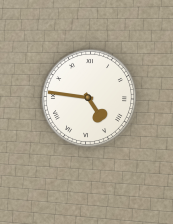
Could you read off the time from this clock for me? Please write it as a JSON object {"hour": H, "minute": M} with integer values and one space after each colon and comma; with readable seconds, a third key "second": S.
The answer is {"hour": 4, "minute": 46}
